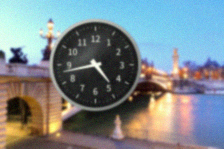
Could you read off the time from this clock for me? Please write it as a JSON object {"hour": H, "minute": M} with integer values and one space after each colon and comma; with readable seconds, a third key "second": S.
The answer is {"hour": 4, "minute": 43}
